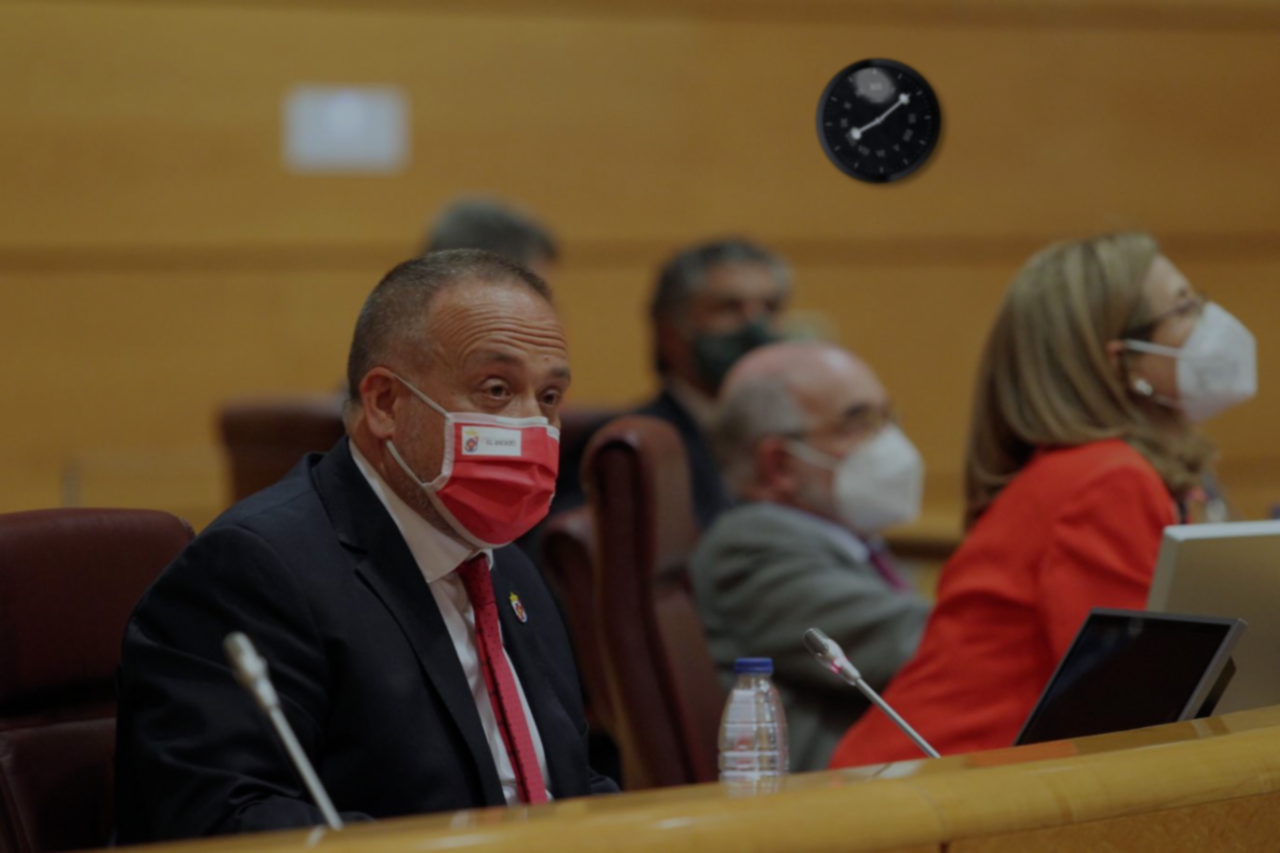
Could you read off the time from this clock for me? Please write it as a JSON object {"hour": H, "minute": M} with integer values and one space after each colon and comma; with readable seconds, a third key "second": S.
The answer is {"hour": 8, "minute": 9}
